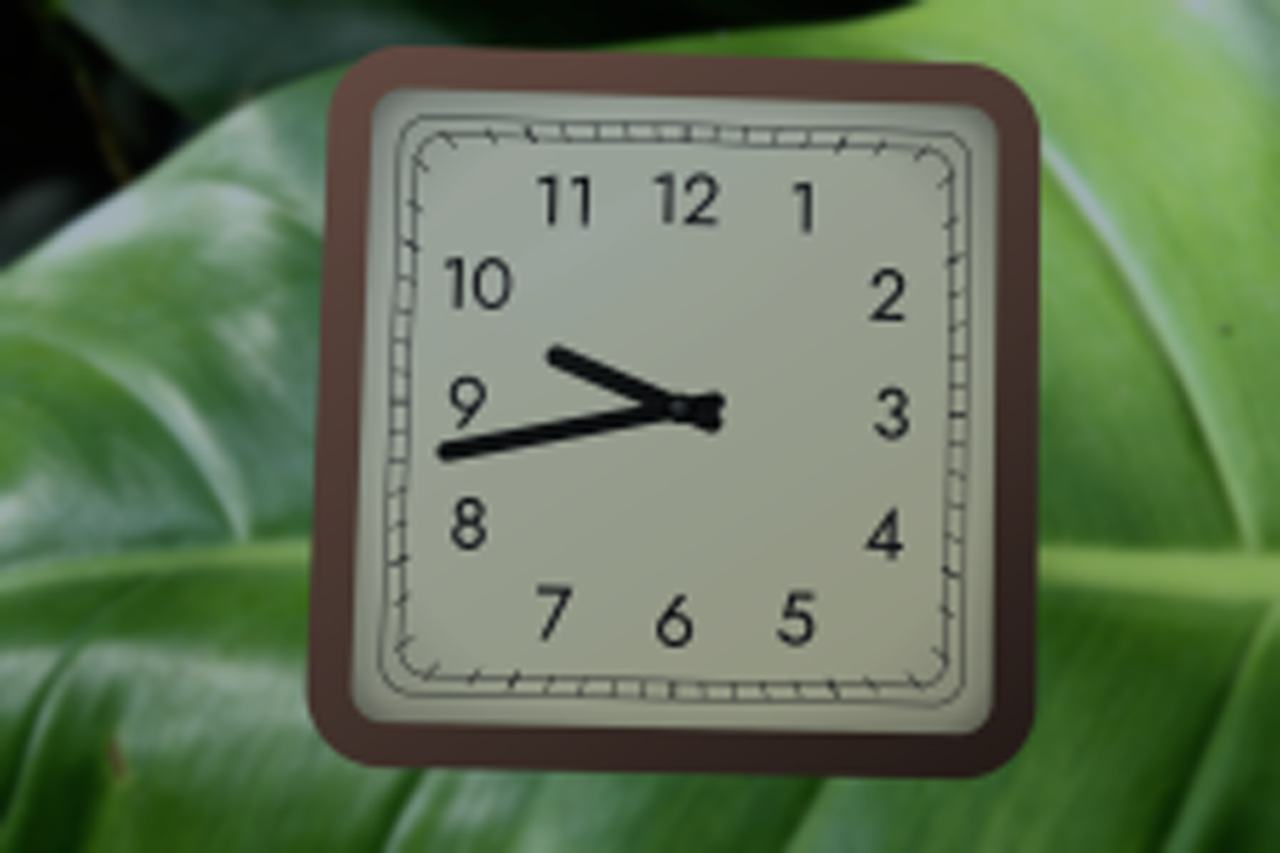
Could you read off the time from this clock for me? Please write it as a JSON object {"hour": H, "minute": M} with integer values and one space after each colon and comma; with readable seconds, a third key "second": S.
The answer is {"hour": 9, "minute": 43}
